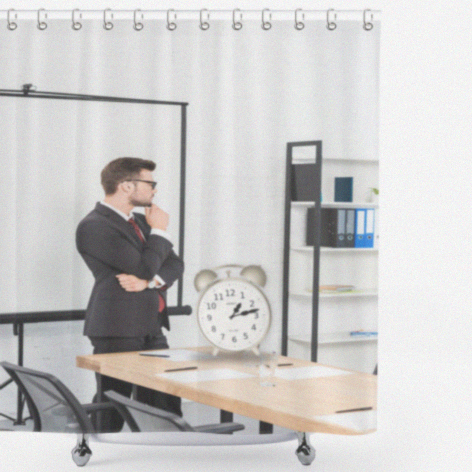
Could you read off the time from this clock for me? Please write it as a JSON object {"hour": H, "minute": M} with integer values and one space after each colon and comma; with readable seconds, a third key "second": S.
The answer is {"hour": 1, "minute": 13}
